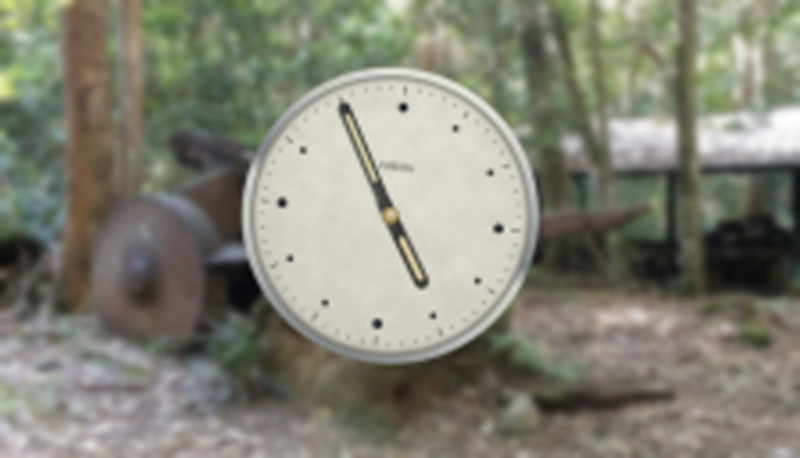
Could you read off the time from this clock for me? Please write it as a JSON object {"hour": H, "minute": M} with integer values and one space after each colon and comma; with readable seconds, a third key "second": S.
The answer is {"hour": 4, "minute": 55}
